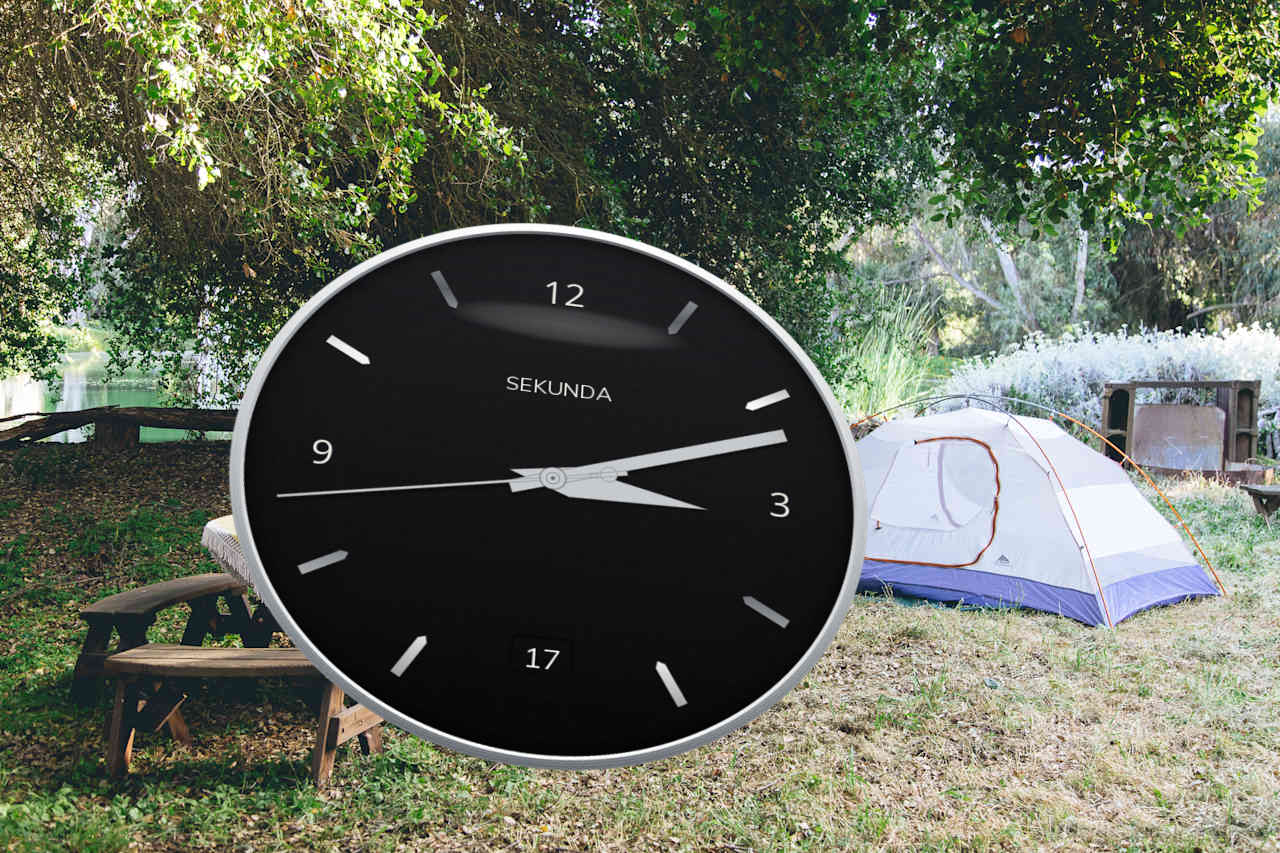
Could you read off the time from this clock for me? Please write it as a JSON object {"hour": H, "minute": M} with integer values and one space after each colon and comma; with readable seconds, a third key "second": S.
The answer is {"hour": 3, "minute": 11, "second": 43}
